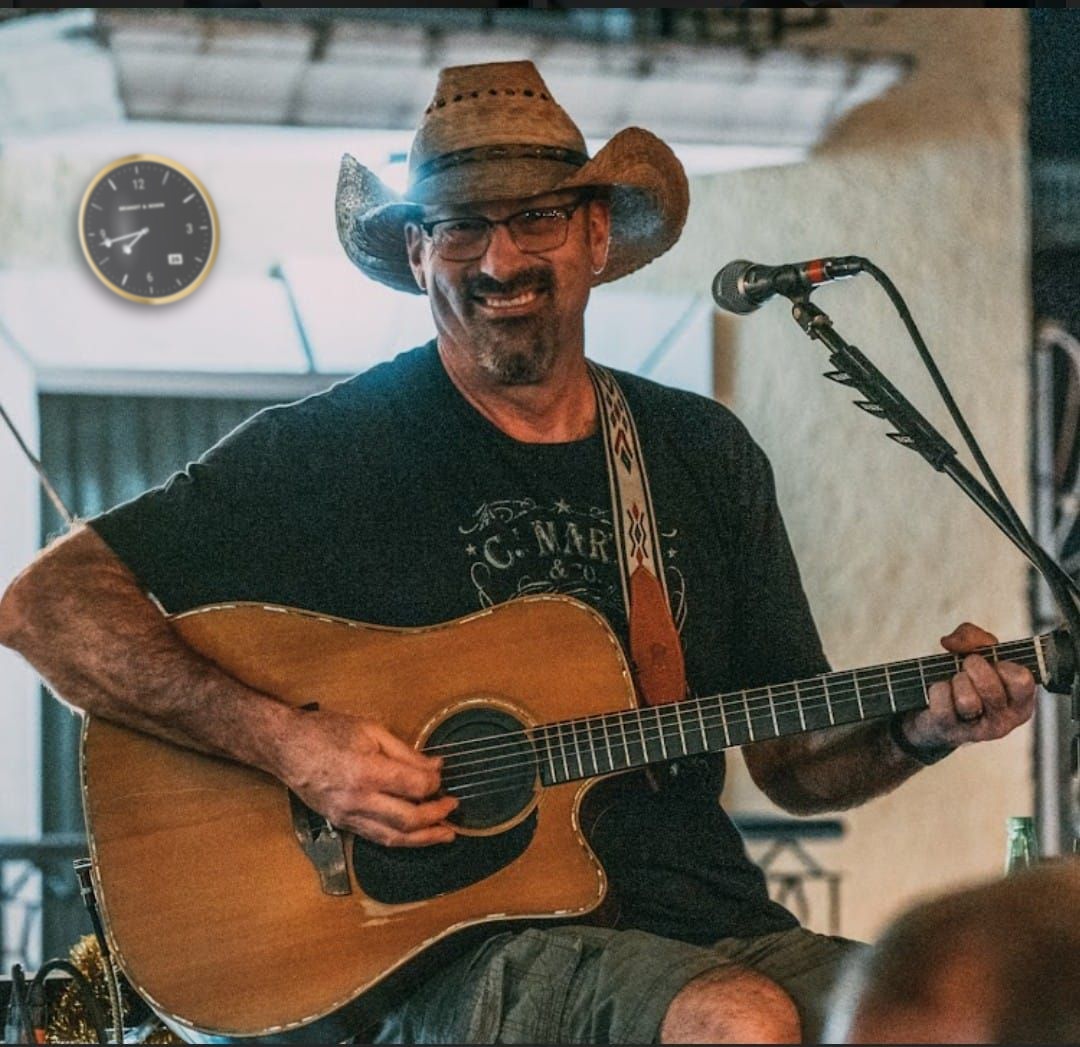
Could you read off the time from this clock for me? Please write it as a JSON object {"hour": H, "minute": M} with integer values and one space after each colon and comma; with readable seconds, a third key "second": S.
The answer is {"hour": 7, "minute": 43}
